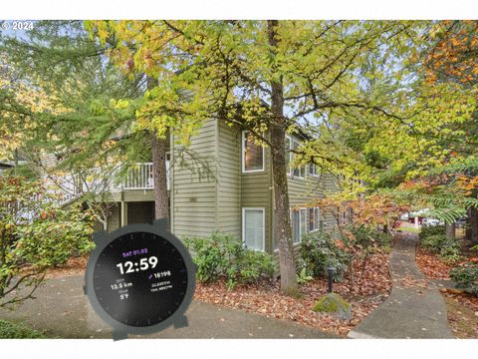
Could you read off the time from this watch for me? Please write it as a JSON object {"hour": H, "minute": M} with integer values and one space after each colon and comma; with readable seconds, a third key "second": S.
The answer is {"hour": 12, "minute": 59}
